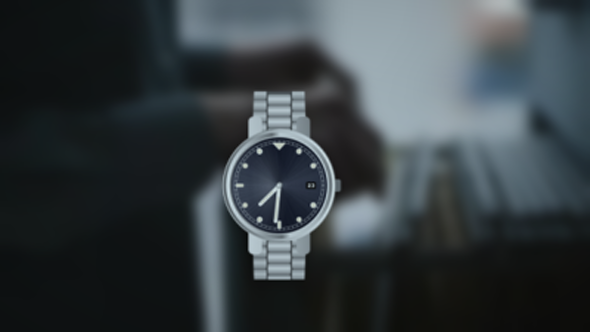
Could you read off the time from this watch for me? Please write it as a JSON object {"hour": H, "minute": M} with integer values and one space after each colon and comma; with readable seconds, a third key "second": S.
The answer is {"hour": 7, "minute": 31}
